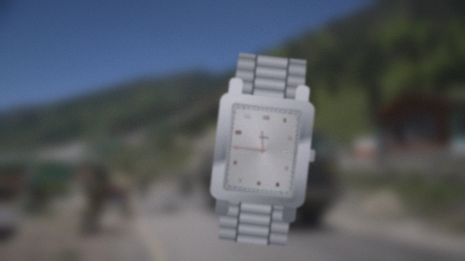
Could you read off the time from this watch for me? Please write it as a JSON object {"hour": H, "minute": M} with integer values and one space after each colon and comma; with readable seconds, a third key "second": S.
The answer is {"hour": 11, "minute": 45}
